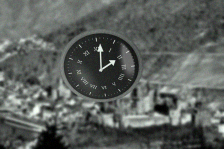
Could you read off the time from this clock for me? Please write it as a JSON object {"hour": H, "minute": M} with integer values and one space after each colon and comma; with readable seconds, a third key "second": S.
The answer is {"hour": 2, "minute": 1}
